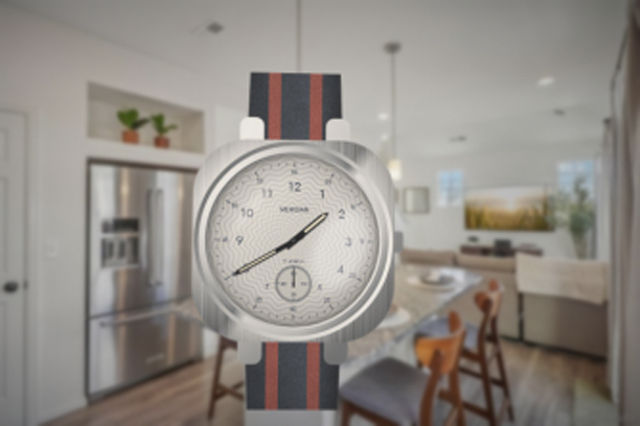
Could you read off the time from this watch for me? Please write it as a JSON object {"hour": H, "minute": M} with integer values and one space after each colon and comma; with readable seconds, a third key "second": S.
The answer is {"hour": 1, "minute": 40}
